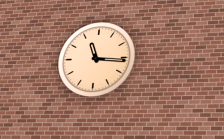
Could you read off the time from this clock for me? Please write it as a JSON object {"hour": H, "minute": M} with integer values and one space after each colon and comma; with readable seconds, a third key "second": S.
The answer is {"hour": 11, "minute": 16}
